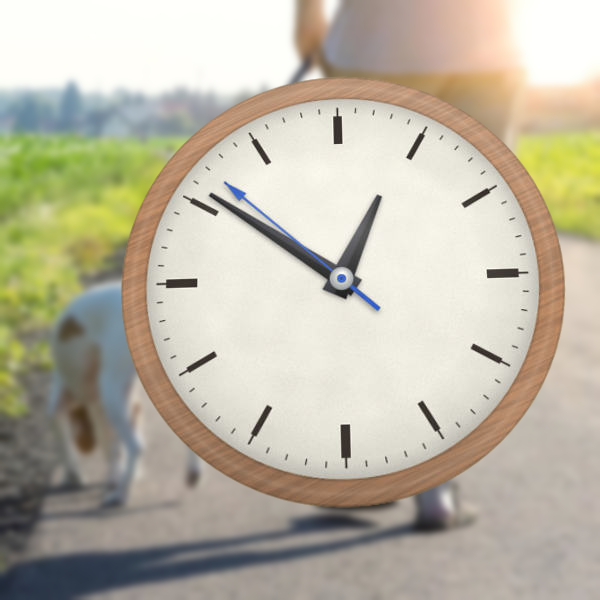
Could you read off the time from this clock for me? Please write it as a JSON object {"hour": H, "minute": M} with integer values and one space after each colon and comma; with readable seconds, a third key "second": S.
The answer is {"hour": 12, "minute": 50, "second": 52}
